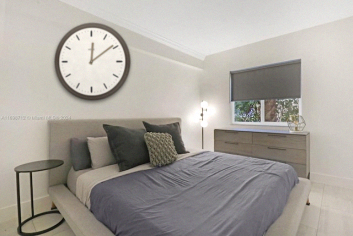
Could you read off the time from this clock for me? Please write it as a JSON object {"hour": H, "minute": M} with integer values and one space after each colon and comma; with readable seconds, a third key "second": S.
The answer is {"hour": 12, "minute": 9}
